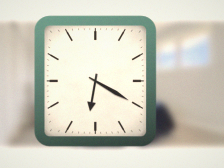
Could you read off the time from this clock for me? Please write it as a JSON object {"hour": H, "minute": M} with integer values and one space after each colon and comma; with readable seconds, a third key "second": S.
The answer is {"hour": 6, "minute": 20}
